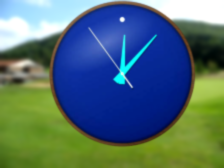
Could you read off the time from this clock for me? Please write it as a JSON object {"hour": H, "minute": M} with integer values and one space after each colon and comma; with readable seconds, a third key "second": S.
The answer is {"hour": 12, "minute": 6, "second": 54}
